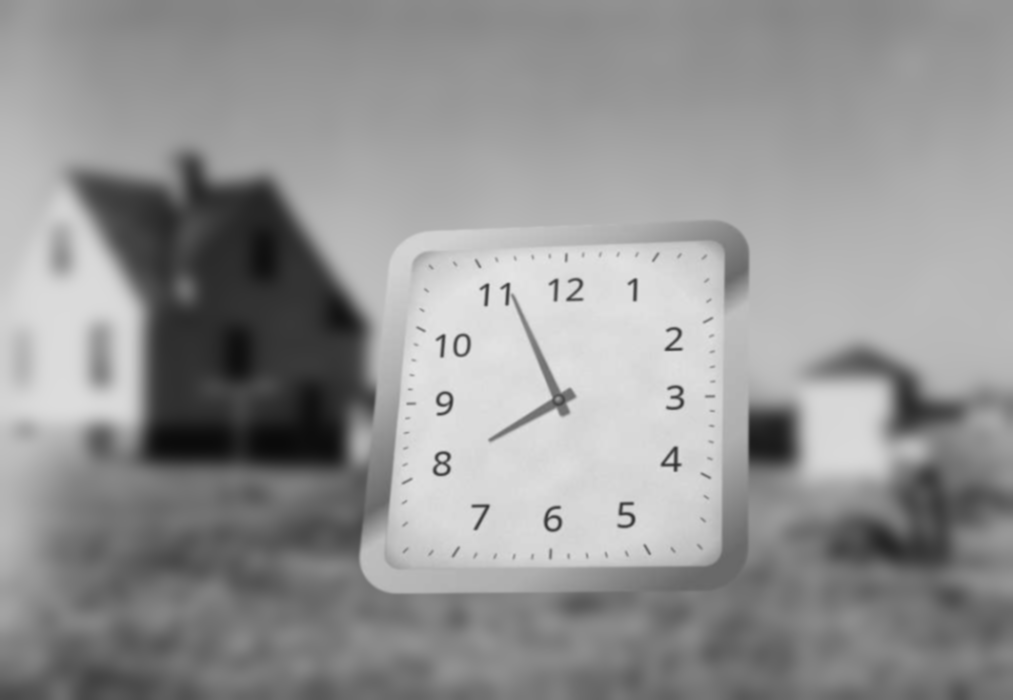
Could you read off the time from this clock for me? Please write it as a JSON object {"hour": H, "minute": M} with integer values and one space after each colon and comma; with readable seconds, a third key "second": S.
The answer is {"hour": 7, "minute": 56}
